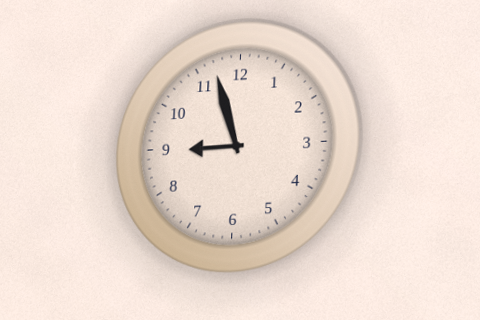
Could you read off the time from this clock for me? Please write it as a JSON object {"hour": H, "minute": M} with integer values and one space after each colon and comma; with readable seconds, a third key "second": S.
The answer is {"hour": 8, "minute": 57}
